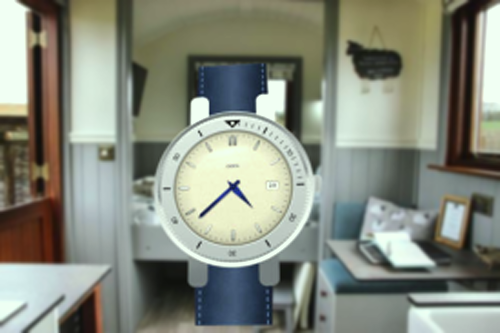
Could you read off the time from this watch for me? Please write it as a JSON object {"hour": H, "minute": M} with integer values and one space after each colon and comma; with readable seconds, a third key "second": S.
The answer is {"hour": 4, "minute": 38}
